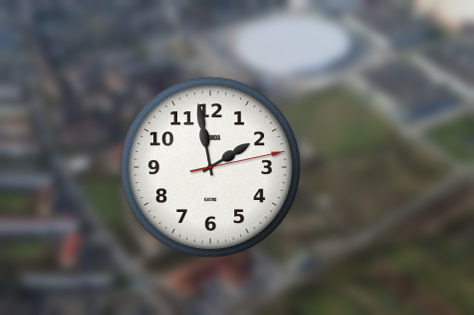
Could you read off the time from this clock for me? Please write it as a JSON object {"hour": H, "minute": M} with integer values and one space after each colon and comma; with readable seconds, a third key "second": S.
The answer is {"hour": 1, "minute": 58, "second": 13}
